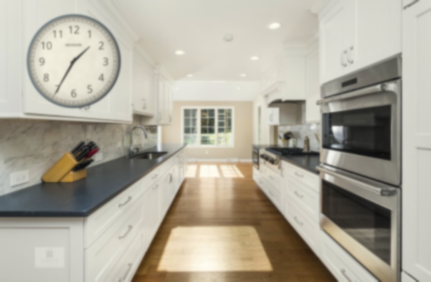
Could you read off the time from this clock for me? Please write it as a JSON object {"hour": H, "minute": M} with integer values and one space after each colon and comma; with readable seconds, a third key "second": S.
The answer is {"hour": 1, "minute": 35}
